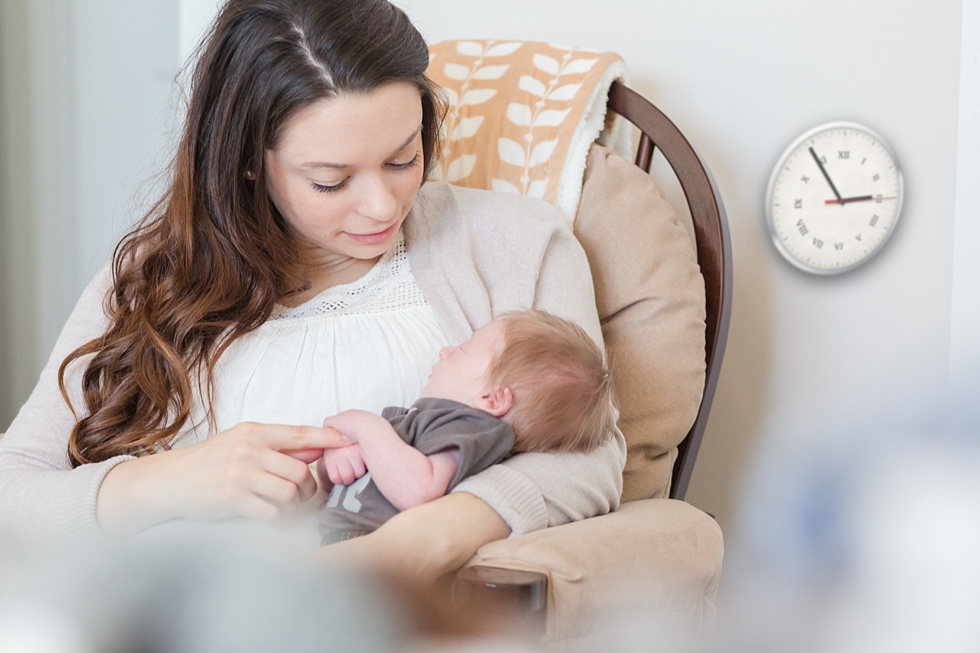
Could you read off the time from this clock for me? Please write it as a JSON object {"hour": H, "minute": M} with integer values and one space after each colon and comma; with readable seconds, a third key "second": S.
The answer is {"hour": 2, "minute": 54, "second": 15}
